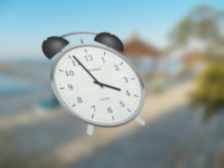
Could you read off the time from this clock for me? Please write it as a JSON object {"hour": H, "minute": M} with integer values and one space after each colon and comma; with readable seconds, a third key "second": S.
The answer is {"hour": 3, "minute": 56}
